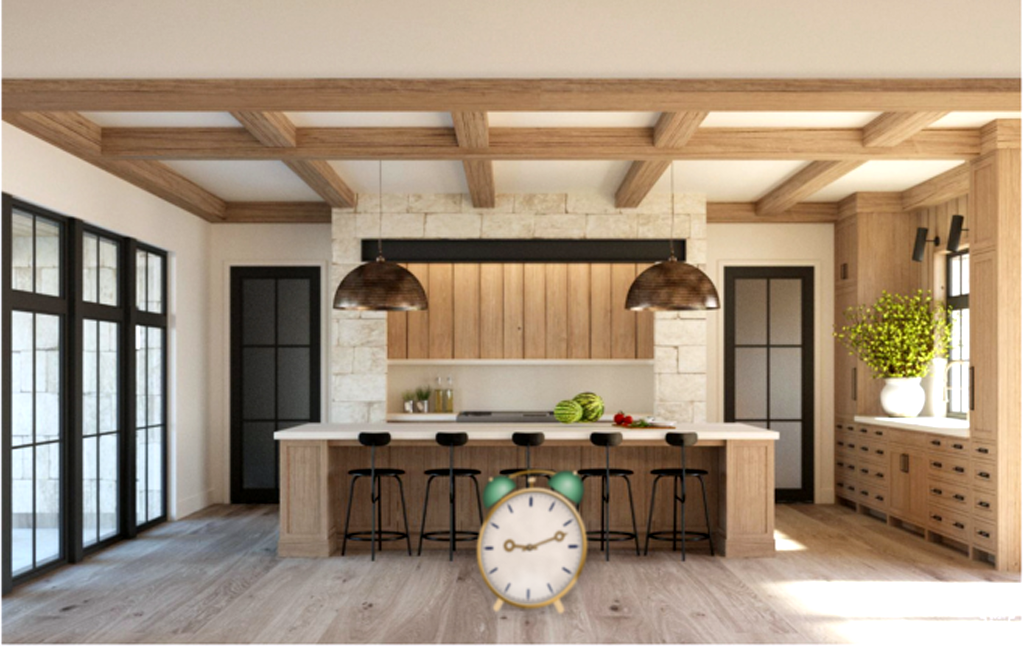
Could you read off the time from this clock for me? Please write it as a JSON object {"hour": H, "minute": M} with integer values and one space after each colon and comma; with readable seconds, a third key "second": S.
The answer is {"hour": 9, "minute": 12}
